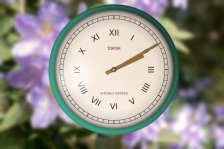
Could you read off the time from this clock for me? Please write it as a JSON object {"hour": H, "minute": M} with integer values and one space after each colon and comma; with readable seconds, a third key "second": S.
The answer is {"hour": 2, "minute": 10}
